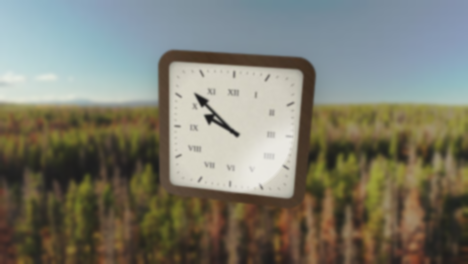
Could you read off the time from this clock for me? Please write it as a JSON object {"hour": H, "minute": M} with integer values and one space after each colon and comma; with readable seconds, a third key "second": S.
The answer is {"hour": 9, "minute": 52}
